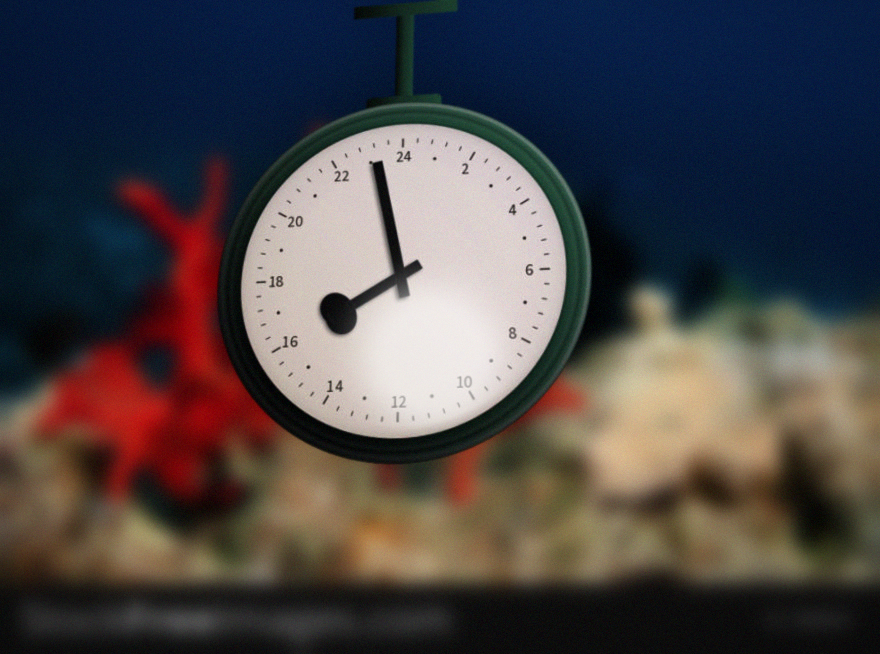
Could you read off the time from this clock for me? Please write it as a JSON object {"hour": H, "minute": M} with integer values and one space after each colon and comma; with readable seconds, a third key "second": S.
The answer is {"hour": 15, "minute": 58}
